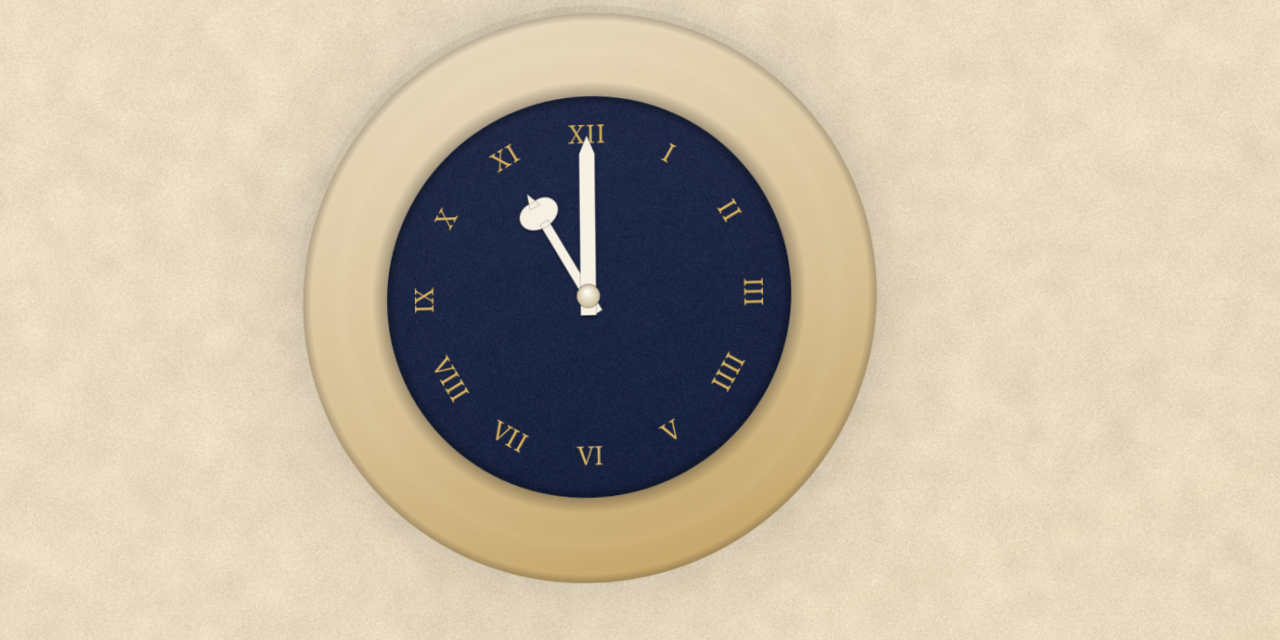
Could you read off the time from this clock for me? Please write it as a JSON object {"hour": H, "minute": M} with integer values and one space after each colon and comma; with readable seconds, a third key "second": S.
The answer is {"hour": 11, "minute": 0}
